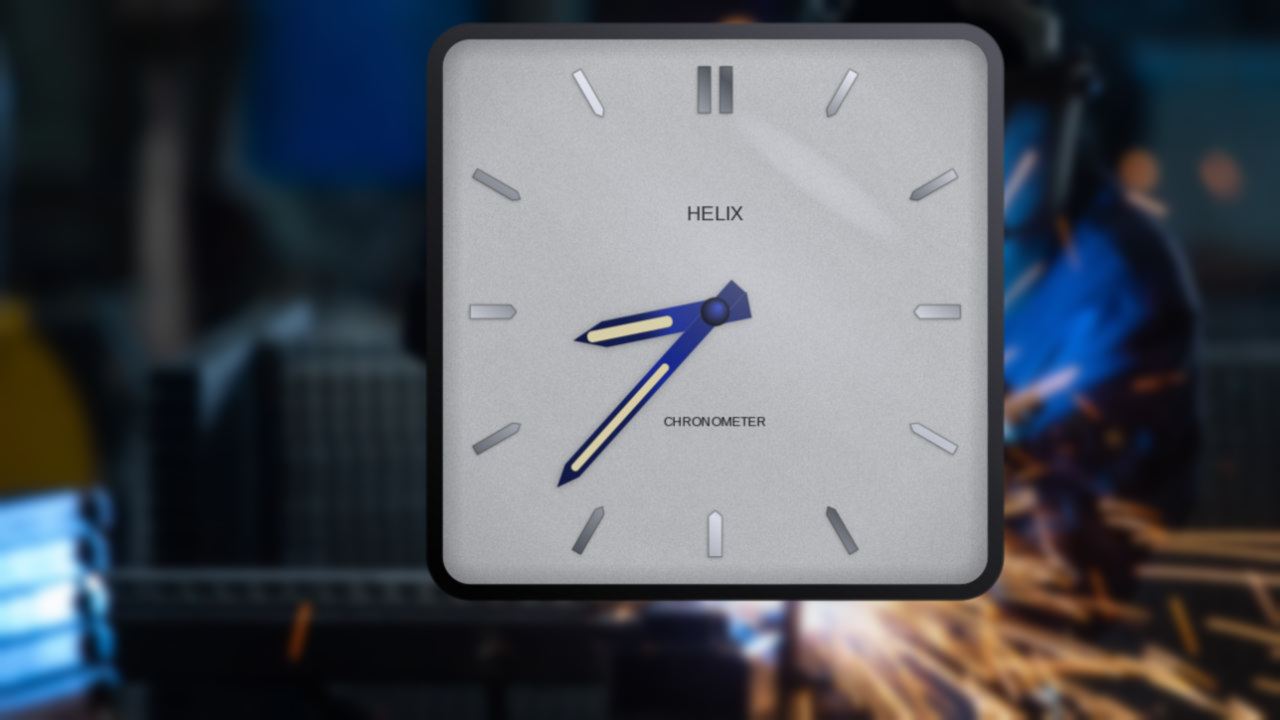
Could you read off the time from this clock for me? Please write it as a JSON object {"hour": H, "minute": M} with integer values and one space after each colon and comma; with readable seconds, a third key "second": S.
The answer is {"hour": 8, "minute": 37}
